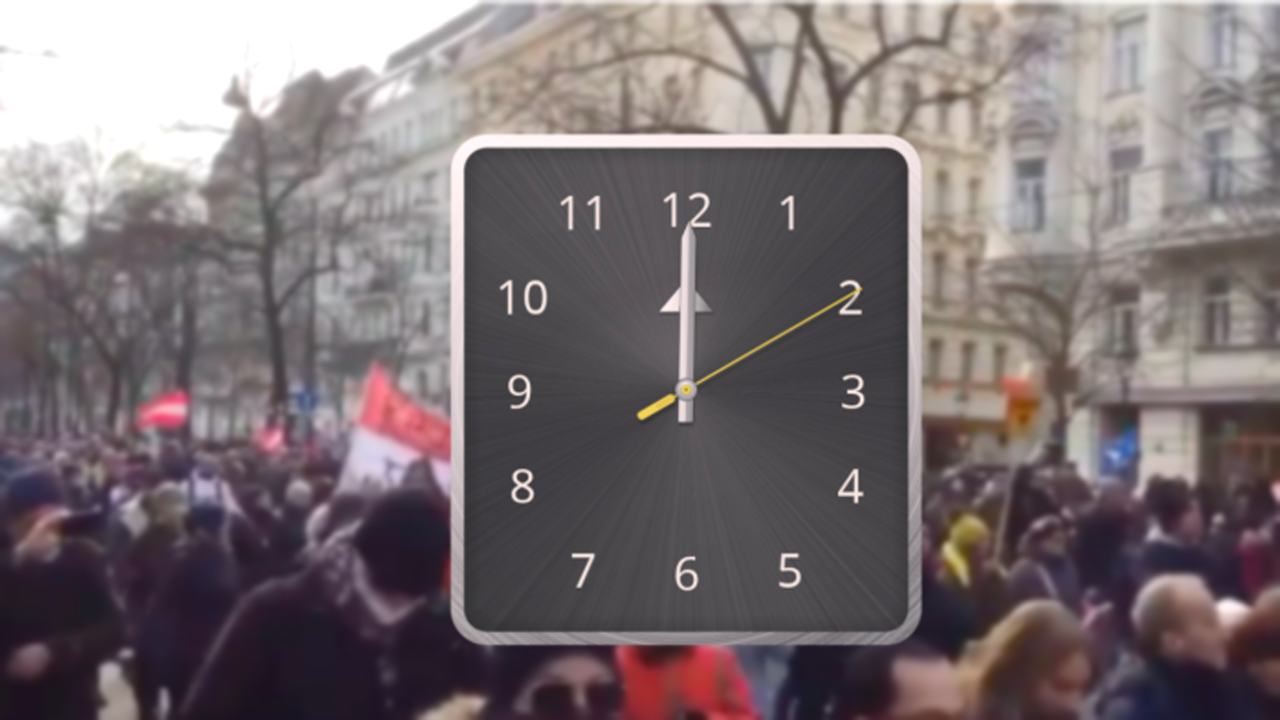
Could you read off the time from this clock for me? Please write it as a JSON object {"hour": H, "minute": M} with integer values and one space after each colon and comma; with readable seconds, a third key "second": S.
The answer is {"hour": 12, "minute": 0, "second": 10}
